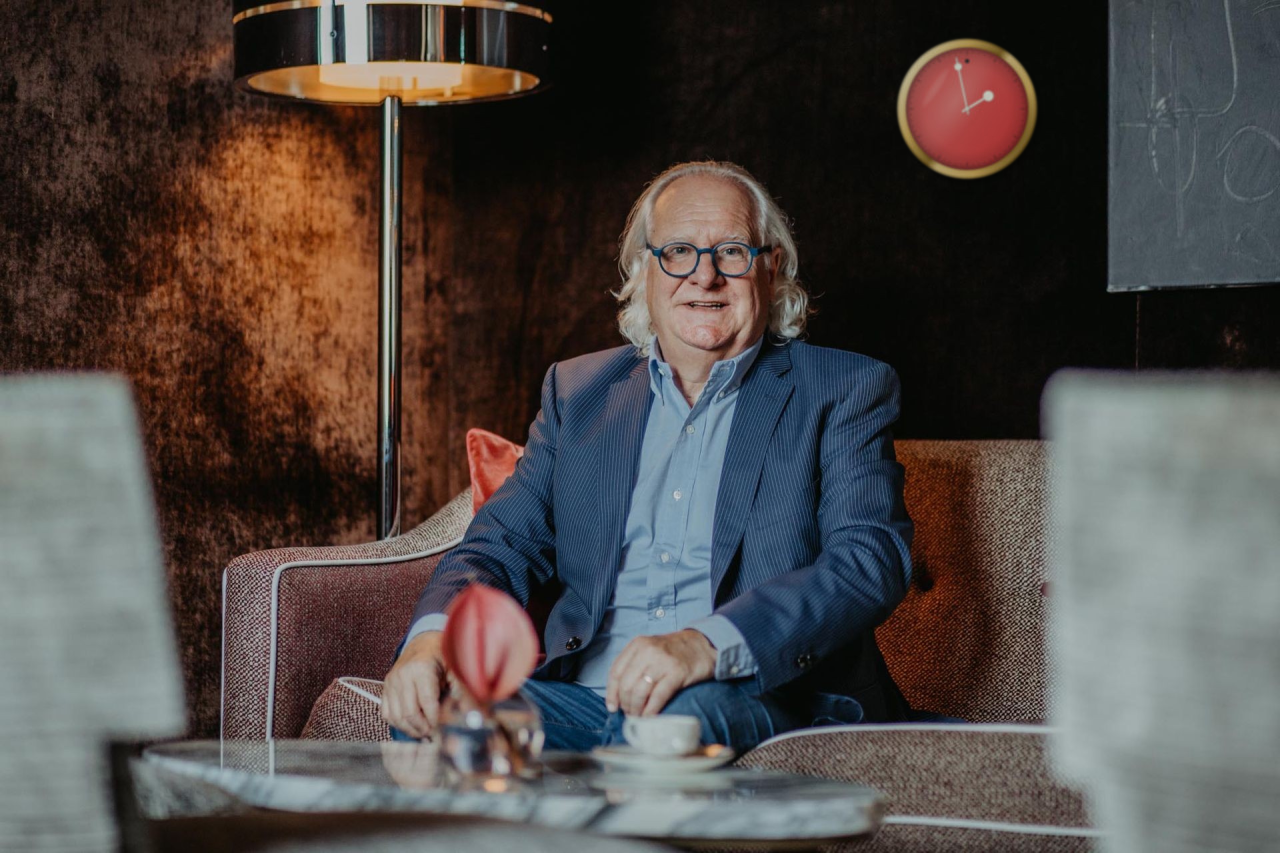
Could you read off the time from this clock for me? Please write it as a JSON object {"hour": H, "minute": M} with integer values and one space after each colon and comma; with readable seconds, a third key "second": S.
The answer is {"hour": 1, "minute": 58}
